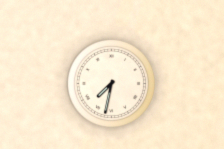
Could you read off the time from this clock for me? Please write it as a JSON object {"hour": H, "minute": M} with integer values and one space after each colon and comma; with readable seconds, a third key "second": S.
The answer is {"hour": 7, "minute": 32}
